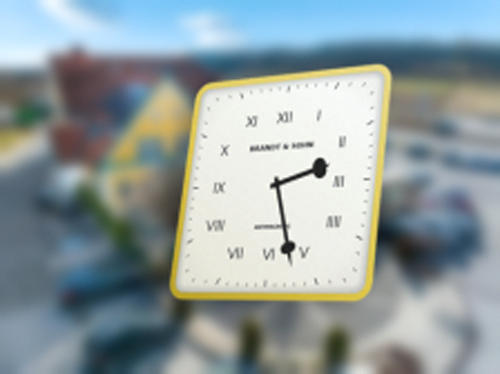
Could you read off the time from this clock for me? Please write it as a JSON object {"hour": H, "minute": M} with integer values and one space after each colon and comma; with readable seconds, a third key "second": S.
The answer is {"hour": 2, "minute": 27}
